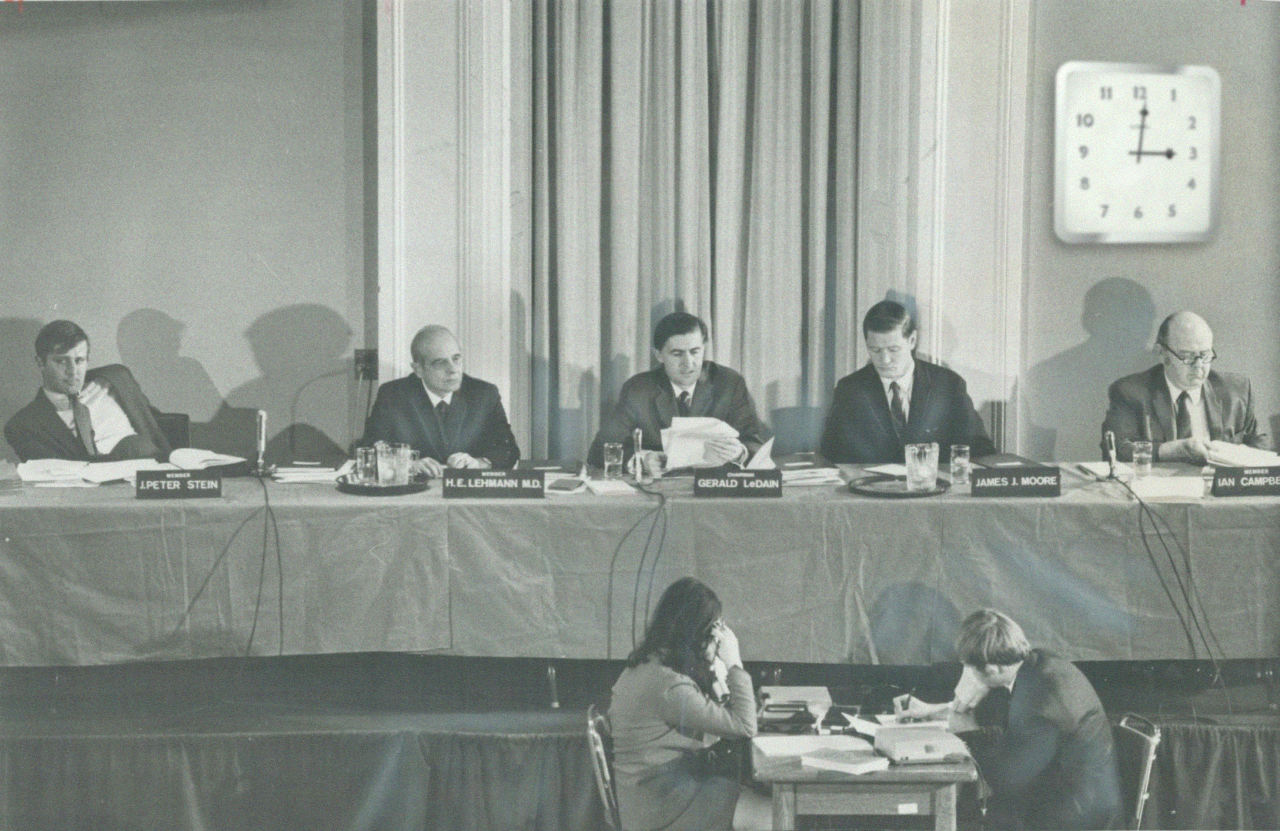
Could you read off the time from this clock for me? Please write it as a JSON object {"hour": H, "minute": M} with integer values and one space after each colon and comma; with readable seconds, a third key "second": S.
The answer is {"hour": 3, "minute": 1}
